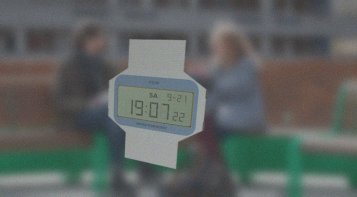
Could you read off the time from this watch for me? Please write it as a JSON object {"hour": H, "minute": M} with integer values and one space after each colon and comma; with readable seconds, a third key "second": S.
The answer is {"hour": 19, "minute": 7, "second": 22}
